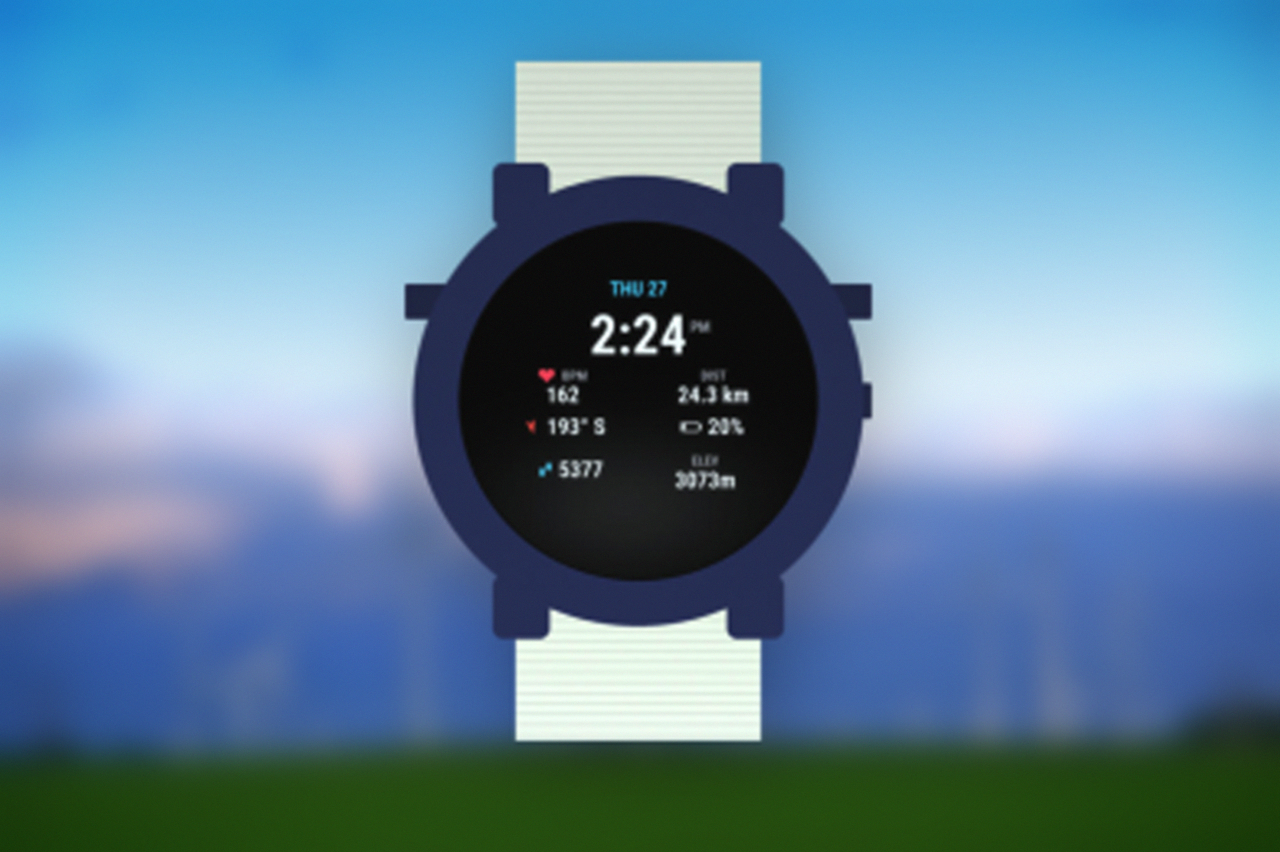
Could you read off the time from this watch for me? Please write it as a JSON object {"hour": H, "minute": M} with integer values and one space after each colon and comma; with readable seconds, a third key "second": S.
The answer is {"hour": 2, "minute": 24}
